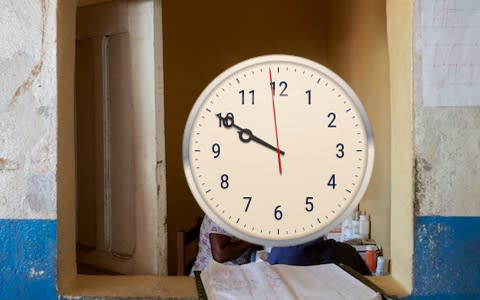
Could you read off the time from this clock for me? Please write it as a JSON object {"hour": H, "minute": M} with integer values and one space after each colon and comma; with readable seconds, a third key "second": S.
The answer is {"hour": 9, "minute": 49, "second": 59}
